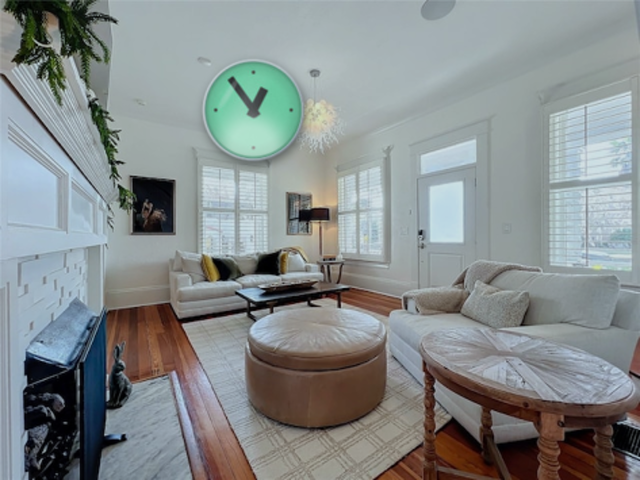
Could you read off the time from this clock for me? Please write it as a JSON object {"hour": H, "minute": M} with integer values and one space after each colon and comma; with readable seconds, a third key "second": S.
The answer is {"hour": 12, "minute": 54}
